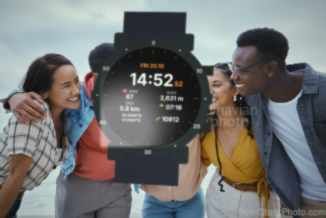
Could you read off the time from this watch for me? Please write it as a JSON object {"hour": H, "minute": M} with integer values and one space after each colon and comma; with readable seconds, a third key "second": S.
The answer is {"hour": 14, "minute": 52}
